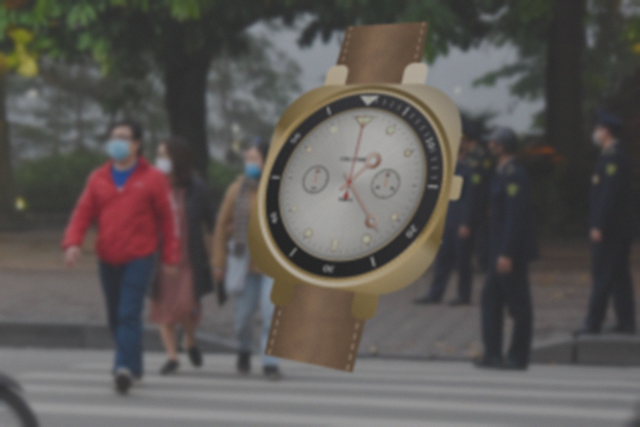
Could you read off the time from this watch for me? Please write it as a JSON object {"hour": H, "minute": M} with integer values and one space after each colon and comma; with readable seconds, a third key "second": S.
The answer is {"hour": 1, "minute": 23}
